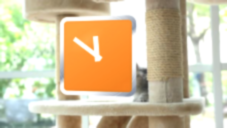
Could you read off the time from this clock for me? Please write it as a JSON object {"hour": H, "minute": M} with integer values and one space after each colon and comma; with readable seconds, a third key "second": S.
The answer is {"hour": 11, "minute": 51}
